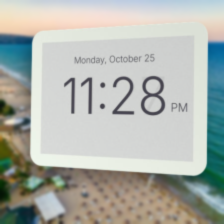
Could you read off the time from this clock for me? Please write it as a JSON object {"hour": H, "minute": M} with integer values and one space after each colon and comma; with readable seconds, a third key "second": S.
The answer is {"hour": 11, "minute": 28}
